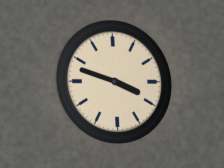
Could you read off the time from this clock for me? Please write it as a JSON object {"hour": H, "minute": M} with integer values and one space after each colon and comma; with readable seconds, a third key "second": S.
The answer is {"hour": 3, "minute": 48}
